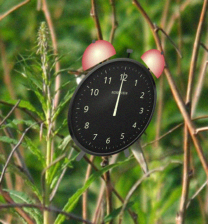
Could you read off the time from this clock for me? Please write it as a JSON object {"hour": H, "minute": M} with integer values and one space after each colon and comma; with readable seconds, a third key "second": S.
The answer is {"hour": 12, "minute": 0}
